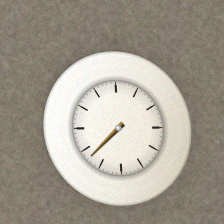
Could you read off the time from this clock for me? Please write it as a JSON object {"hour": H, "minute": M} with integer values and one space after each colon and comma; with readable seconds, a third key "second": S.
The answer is {"hour": 7, "minute": 38}
